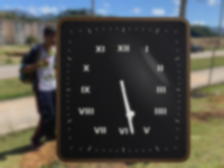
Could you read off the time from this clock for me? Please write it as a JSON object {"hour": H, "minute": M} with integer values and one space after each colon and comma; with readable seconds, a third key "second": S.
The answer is {"hour": 5, "minute": 28}
